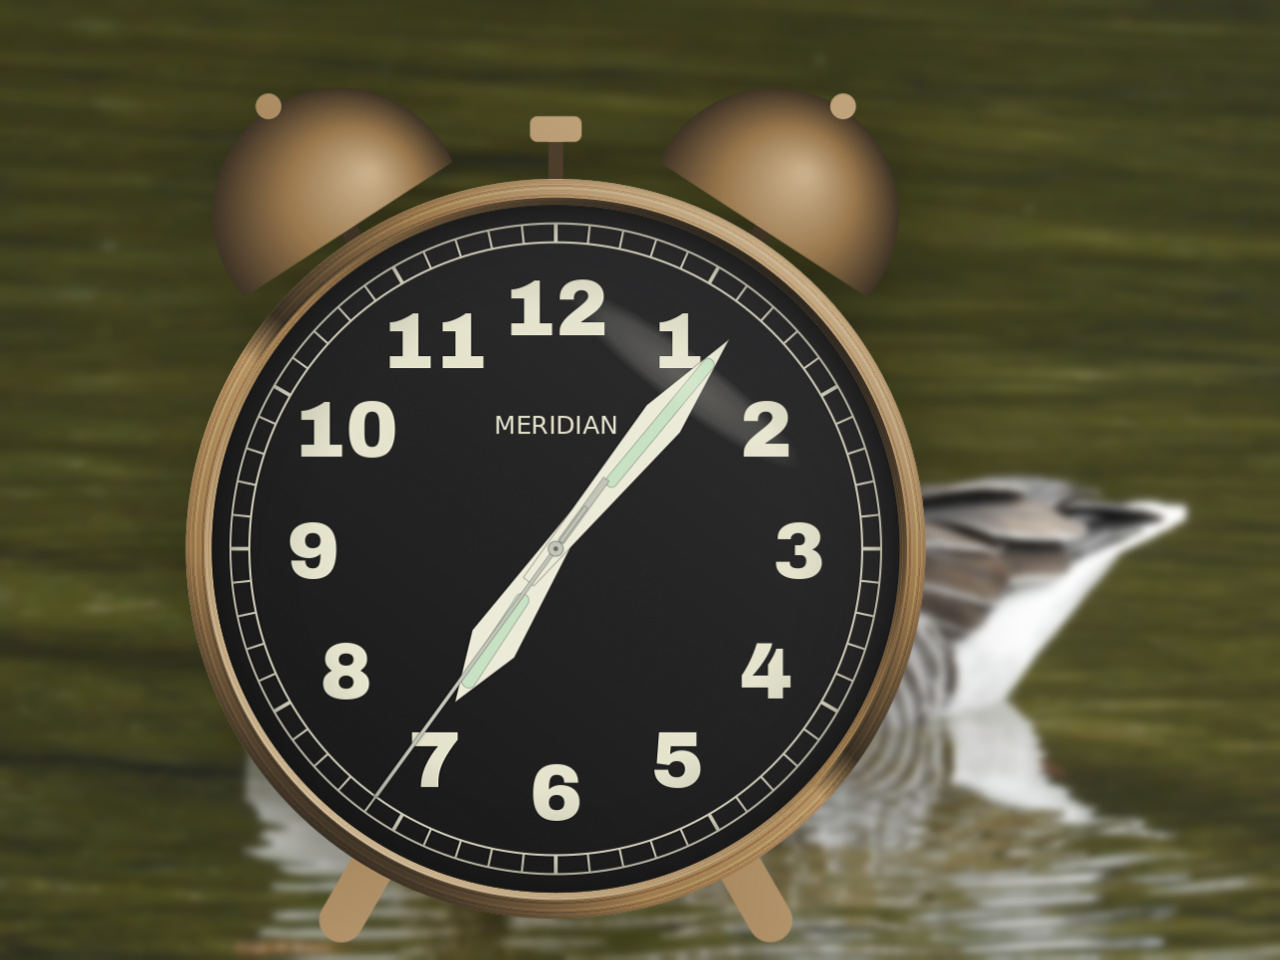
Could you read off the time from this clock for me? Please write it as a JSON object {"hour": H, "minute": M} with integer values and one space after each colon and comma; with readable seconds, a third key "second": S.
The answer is {"hour": 7, "minute": 6, "second": 36}
